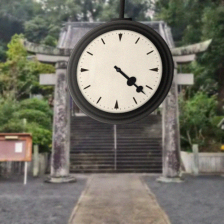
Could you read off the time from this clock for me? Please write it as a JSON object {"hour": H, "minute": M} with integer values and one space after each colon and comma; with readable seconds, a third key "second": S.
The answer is {"hour": 4, "minute": 22}
